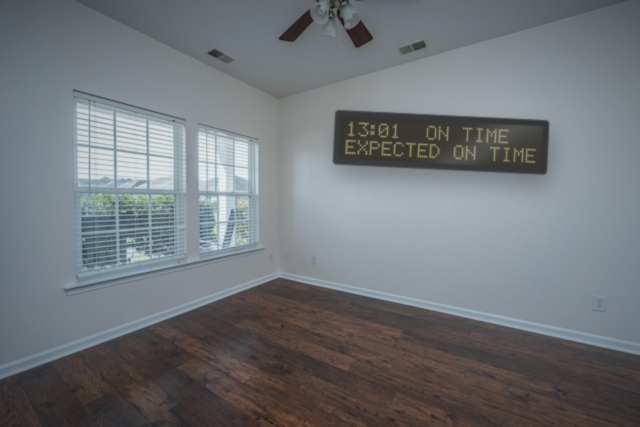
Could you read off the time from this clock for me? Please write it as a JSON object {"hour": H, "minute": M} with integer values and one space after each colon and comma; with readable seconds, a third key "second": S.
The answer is {"hour": 13, "minute": 1}
